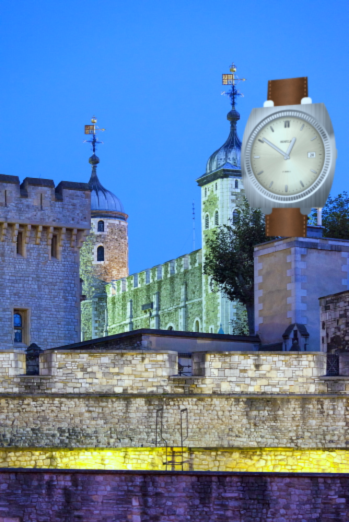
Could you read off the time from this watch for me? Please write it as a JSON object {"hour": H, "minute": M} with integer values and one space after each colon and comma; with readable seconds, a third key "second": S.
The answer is {"hour": 12, "minute": 51}
